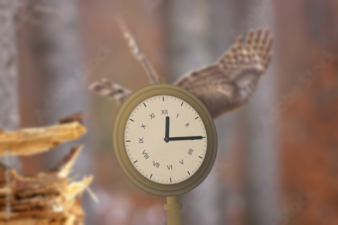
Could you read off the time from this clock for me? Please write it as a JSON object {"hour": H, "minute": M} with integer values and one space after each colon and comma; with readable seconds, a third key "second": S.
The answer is {"hour": 12, "minute": 15}
